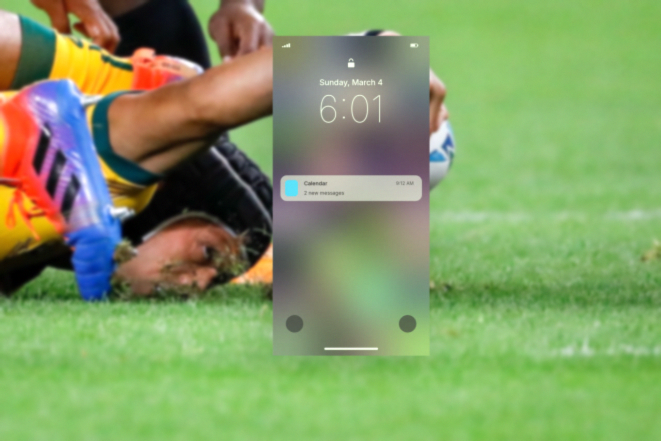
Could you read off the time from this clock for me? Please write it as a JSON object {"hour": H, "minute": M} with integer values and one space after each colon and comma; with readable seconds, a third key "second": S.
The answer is {"hour": 6, "minute": 1}
